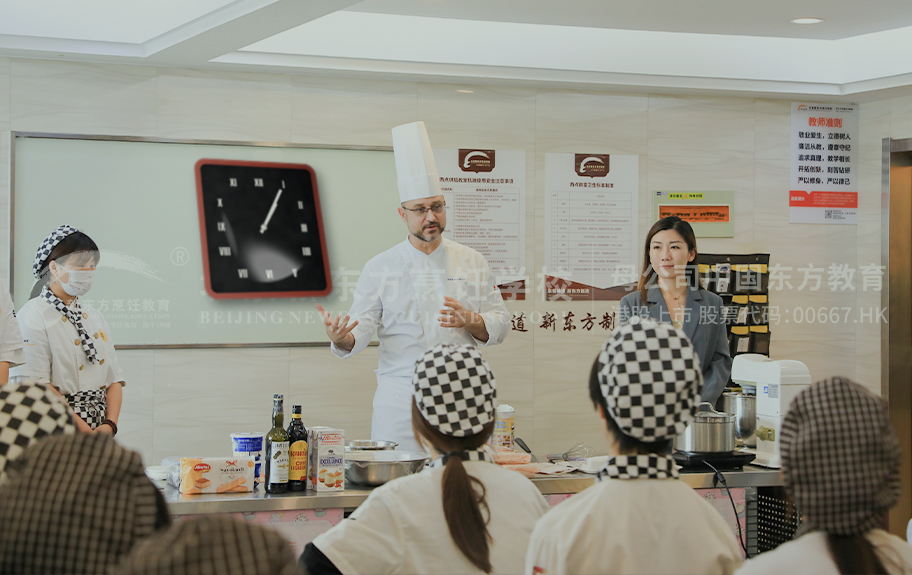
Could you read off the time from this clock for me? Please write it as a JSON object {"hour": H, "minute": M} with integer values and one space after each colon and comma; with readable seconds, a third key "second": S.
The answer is {"hour": 1, "minute": 5}
